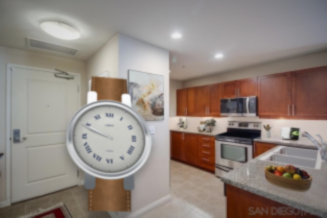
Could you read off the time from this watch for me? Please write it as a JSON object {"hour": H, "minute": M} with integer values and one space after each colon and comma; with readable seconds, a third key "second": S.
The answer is {"hour": 9, "minute": 49}
